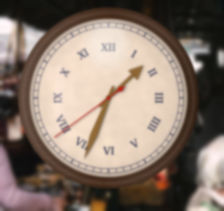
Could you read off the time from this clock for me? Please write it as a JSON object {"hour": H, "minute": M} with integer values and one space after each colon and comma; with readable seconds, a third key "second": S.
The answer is {"hour": 1, "minute": 33, "second": 39}
